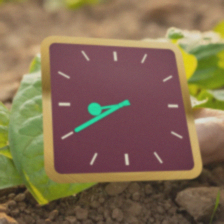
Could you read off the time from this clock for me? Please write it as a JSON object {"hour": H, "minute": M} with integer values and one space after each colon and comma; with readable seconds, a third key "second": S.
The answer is {"hour": 8, "minute": 40}
